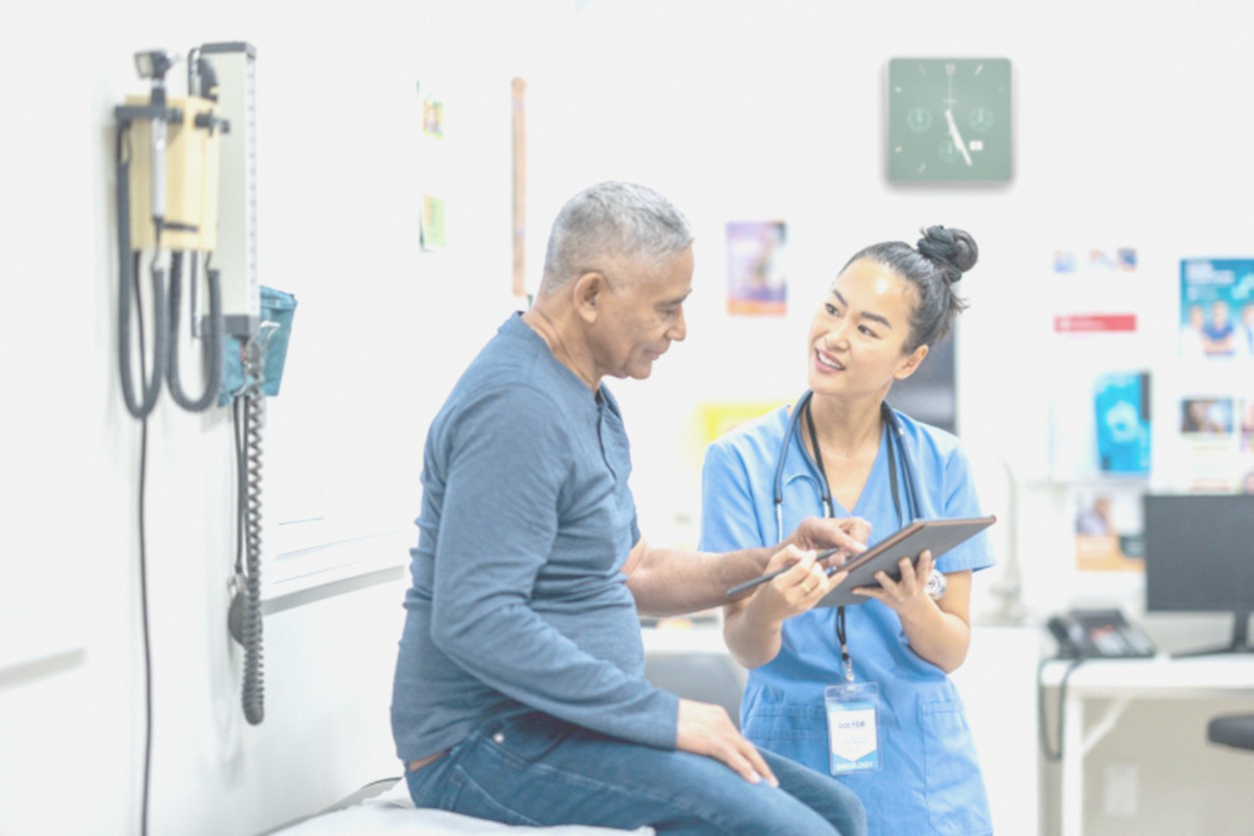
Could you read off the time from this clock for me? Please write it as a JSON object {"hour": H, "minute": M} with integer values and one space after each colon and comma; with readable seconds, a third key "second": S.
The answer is {"hour": 5, "minute": 26}
